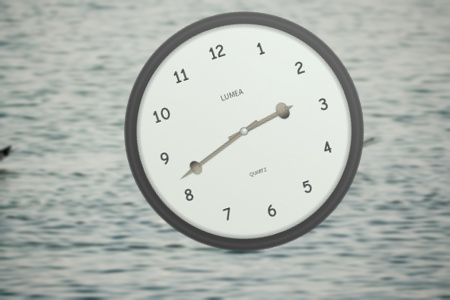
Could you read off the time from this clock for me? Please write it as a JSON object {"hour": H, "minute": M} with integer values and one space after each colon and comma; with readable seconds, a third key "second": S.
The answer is {"hour": 2, "minute": 42}
